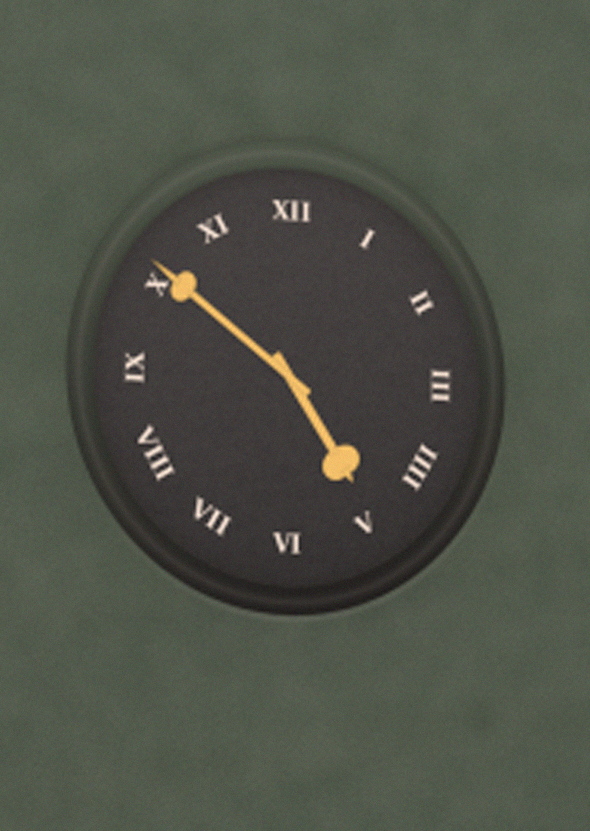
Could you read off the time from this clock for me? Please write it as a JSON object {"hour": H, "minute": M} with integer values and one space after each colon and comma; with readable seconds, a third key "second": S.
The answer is {"hour": 4, "minute": 51}
